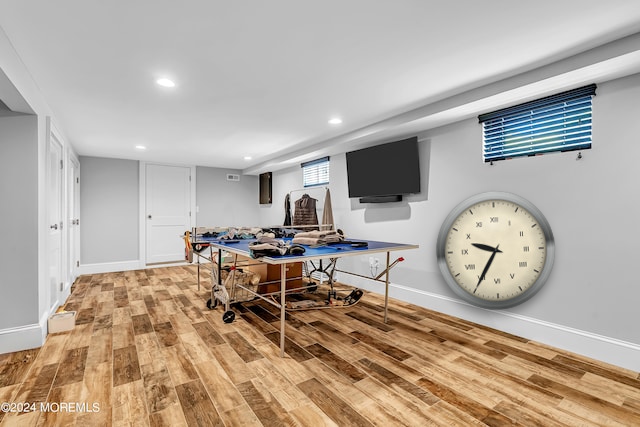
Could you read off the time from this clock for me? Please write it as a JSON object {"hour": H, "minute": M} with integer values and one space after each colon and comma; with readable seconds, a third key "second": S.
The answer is {"hour": 9, "minute": 35}
